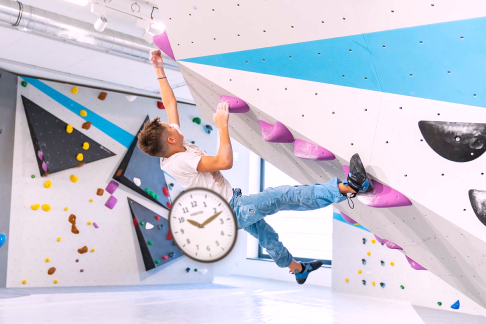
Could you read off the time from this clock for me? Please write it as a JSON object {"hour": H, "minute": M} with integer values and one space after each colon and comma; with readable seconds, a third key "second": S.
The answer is {"hour": 10, "minute": 12}
